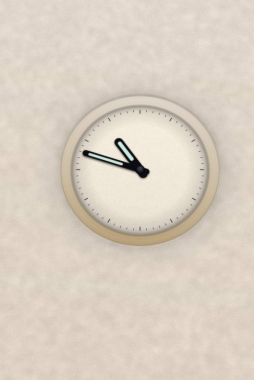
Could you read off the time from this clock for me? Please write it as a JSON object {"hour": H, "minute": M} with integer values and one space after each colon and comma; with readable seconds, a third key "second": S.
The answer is {"hour": 10, "minute": 48}
